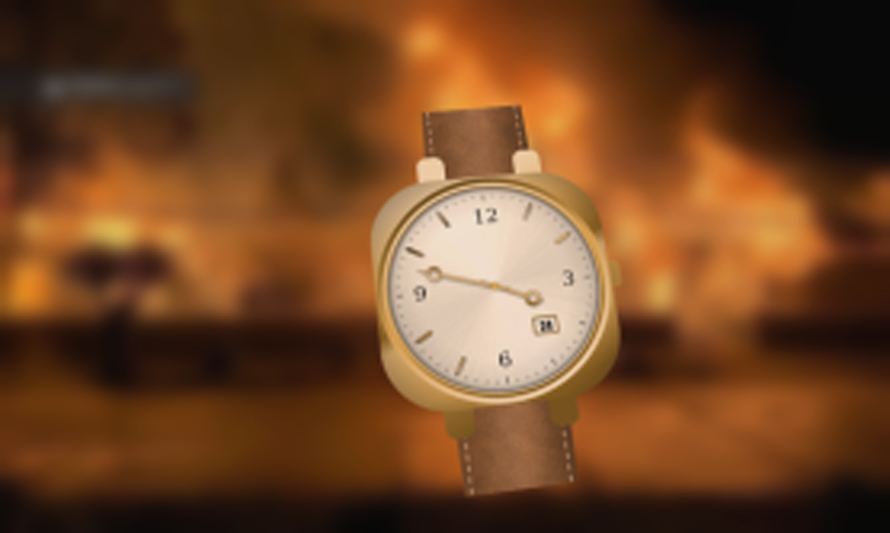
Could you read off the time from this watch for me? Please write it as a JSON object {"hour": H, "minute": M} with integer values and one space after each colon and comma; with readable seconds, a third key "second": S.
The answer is {"hour": 3, "minute": 48}
